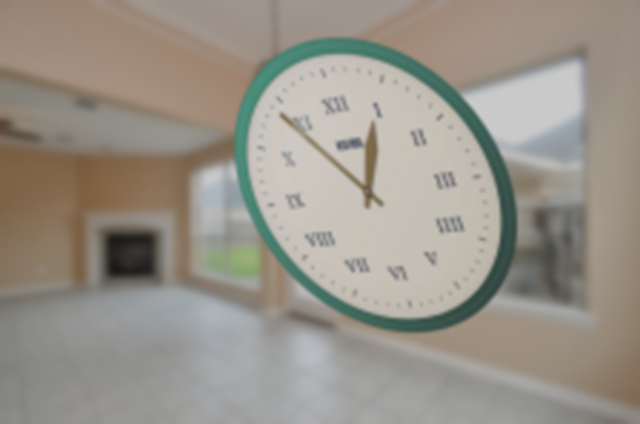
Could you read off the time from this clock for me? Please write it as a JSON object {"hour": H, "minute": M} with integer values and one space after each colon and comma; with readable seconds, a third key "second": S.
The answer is {"hour": 12, "minute": 54}
